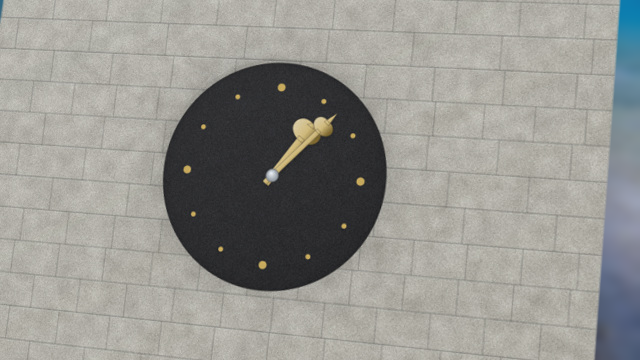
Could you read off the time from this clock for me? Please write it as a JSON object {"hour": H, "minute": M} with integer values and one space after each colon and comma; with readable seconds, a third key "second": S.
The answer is {"hour": 1, "minute": 7}
